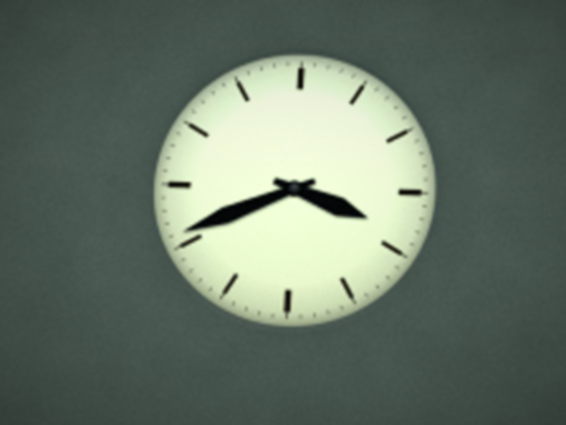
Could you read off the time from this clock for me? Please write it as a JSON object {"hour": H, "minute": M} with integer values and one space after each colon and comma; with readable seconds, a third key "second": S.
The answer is {"hour": 3, "minute": 41}
